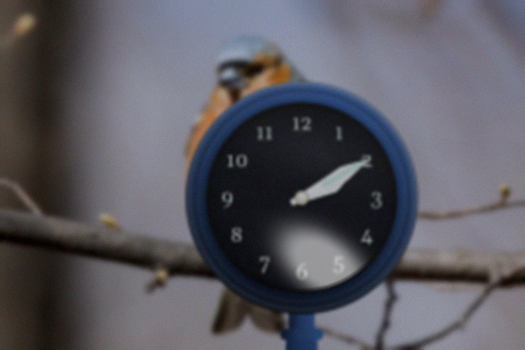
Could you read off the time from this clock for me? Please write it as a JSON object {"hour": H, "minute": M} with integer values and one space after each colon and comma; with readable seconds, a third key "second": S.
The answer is {"hour": 2, "minute": 10}
